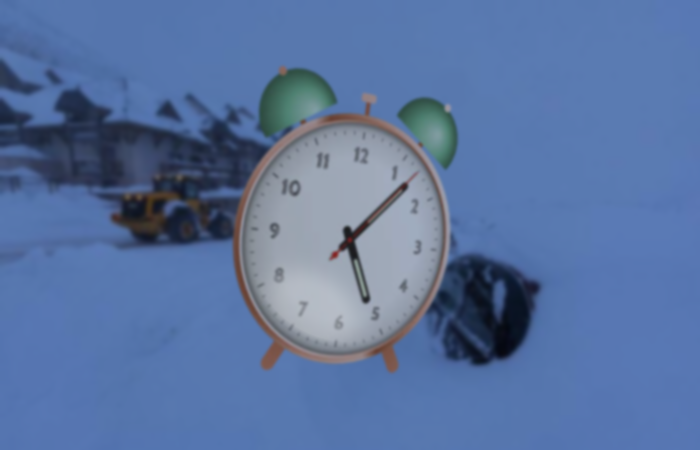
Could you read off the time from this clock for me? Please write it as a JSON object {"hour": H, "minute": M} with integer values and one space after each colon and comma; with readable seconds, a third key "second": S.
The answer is {"hour": 5, "minute": 7, "second": 7}
